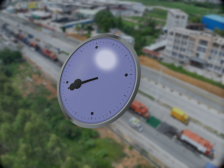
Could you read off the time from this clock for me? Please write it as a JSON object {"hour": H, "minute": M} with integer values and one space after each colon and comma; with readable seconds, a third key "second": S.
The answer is {"hour": 8, "minute": 43}
